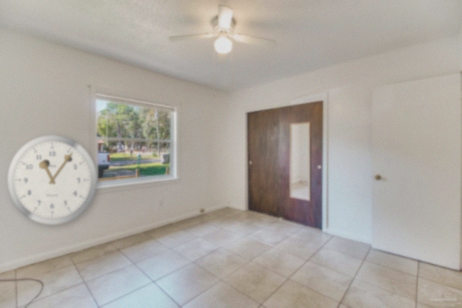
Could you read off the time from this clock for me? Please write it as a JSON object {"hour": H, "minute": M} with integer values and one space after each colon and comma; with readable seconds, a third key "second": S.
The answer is {"hour": 11, "minute": 6}
